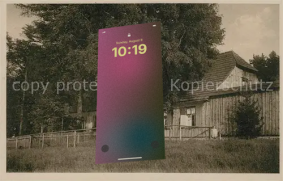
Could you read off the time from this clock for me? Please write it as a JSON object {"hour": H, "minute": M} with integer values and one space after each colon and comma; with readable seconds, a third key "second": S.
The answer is {"hour": 10, "minute": 19}
